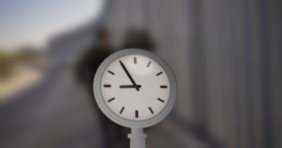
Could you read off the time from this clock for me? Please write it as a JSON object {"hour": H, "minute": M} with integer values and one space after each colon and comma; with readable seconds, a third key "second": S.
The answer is {"hour": 8, "minute": 55}
